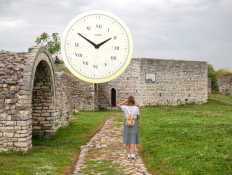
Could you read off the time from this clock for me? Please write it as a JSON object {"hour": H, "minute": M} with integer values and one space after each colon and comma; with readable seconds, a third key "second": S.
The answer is {"hour": 1, "minute": 50}
